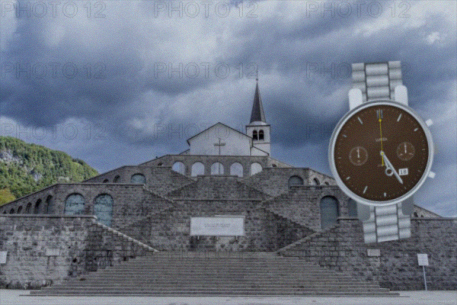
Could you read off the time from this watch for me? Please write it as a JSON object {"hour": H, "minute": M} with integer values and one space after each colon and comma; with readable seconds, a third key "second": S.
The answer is {"hour": 5, "minute": 25}
